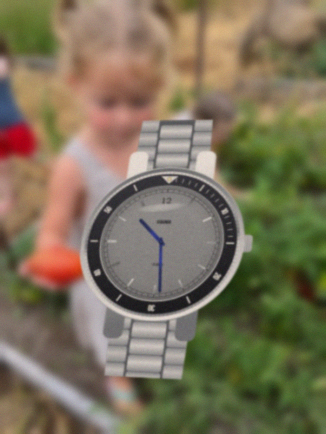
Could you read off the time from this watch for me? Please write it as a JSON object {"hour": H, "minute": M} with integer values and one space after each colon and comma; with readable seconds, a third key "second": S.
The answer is {"hour": 10, "minute": 29}
